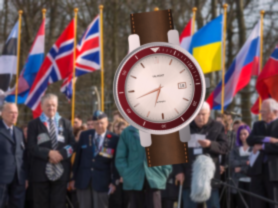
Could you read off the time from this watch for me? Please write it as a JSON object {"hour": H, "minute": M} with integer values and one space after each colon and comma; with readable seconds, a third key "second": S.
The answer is {"hour": 6, "minute": 42}
